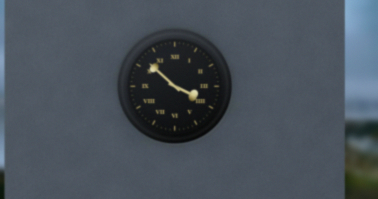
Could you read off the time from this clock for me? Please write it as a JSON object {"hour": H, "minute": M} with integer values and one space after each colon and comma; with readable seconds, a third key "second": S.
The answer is {"hour": 3, "minute": 52}
